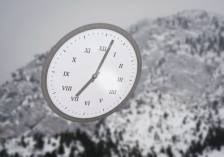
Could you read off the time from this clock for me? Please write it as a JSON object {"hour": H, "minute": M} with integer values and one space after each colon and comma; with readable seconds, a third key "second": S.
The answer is {"hour": 7, "minute": 2}
